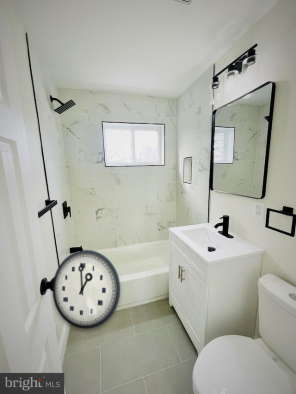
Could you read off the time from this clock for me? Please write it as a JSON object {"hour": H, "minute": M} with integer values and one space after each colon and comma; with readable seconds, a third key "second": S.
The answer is {"hour": 12, "minute": 59}
